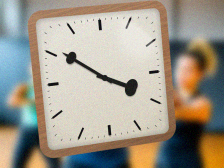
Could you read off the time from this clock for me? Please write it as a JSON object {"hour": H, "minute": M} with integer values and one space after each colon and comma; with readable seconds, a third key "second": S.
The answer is {"hour": 3, "minute": 51}
